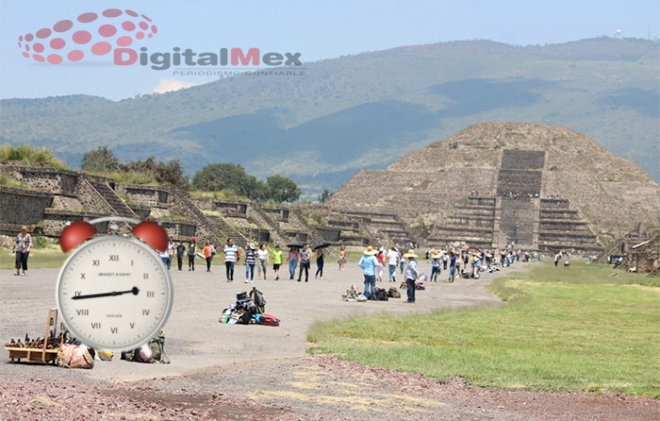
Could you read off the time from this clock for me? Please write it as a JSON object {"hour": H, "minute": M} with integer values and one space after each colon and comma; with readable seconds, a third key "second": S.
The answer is {"hour": 2, "minute": 44}
